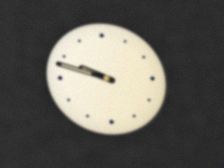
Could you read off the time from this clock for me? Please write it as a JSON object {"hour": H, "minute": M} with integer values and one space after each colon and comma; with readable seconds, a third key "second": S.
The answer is {"hour": 9, "minute": 48}
